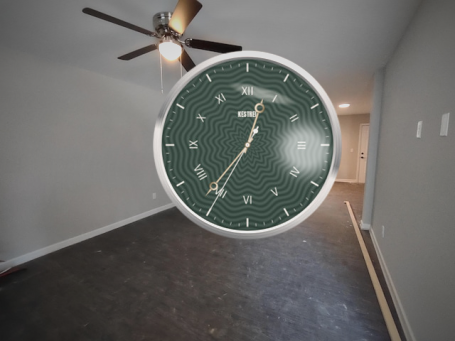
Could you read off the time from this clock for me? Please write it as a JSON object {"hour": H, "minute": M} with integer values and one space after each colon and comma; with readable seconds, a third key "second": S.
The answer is {"hour": 12, "minute": 36, "second": 35}
